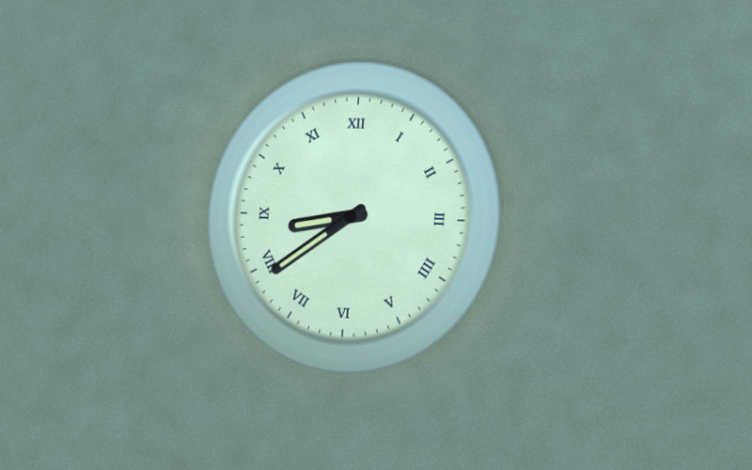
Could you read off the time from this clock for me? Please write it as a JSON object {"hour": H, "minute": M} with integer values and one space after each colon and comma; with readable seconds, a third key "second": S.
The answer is {"hour": 8, "minute": 39}
